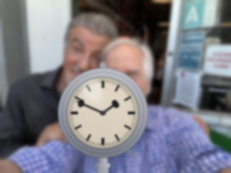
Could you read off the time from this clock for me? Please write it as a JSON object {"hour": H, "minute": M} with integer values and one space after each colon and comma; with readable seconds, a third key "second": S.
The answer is {"hour": 1, "minute": 49}
